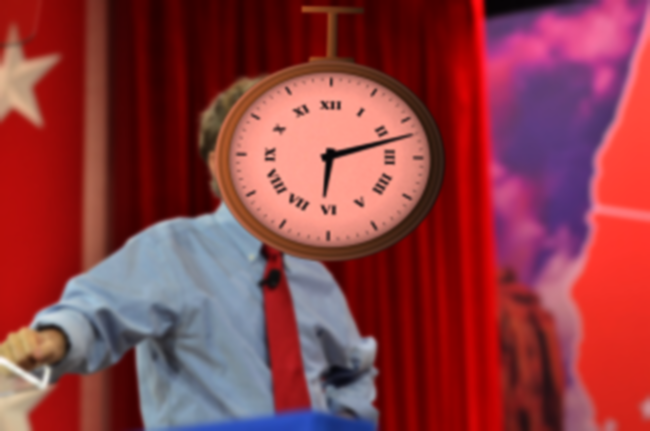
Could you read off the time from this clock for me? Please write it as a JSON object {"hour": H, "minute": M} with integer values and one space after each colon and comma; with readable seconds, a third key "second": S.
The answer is {"hour": 6, "minute": 12}
